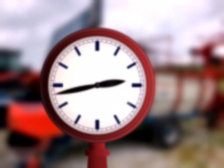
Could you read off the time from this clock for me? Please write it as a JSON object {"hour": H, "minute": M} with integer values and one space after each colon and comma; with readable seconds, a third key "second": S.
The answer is {"hour": 2, "minute": 43}
